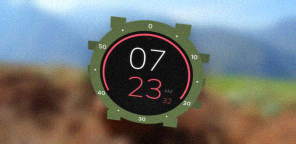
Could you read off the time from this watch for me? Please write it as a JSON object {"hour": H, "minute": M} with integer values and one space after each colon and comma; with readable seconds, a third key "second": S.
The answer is {"hour": 7, "minute": 23, "second": 32}
